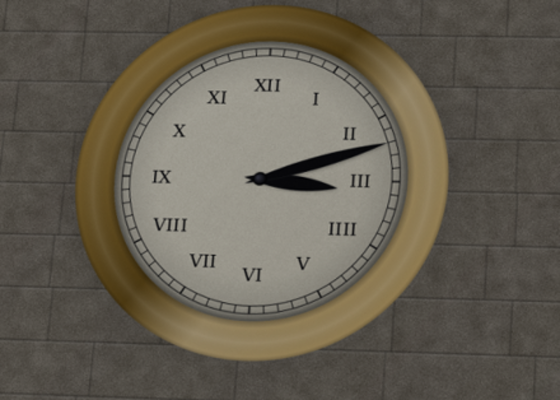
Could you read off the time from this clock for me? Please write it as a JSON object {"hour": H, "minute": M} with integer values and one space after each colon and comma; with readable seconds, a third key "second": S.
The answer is {"hour": 3, "minute": 12}
